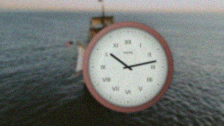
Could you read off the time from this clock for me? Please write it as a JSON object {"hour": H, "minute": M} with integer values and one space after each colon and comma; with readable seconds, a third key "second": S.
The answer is {"hour": 10, "minute": 13}
